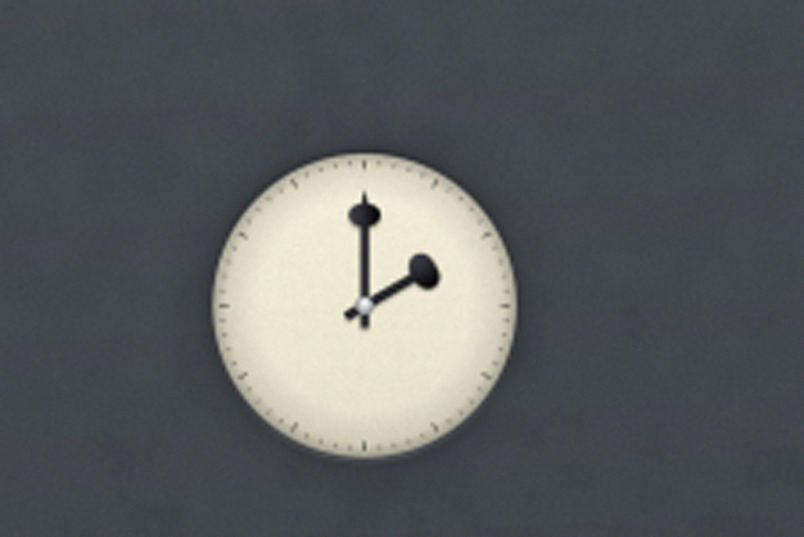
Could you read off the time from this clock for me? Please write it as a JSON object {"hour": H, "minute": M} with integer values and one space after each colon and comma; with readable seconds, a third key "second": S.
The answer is {"hour": 2, "minute": 0}
